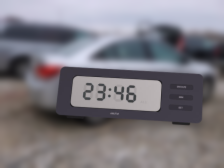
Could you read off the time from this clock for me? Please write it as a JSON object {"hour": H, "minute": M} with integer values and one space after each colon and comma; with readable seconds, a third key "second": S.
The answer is {"hour": 23, "minute": 46}
